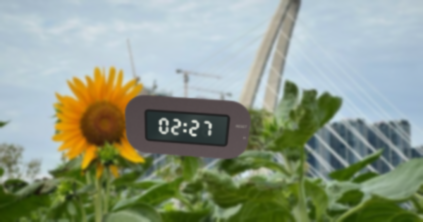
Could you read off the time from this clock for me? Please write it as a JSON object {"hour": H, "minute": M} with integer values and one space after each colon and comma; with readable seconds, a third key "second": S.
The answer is {"hour": 2, "minute": 27}
